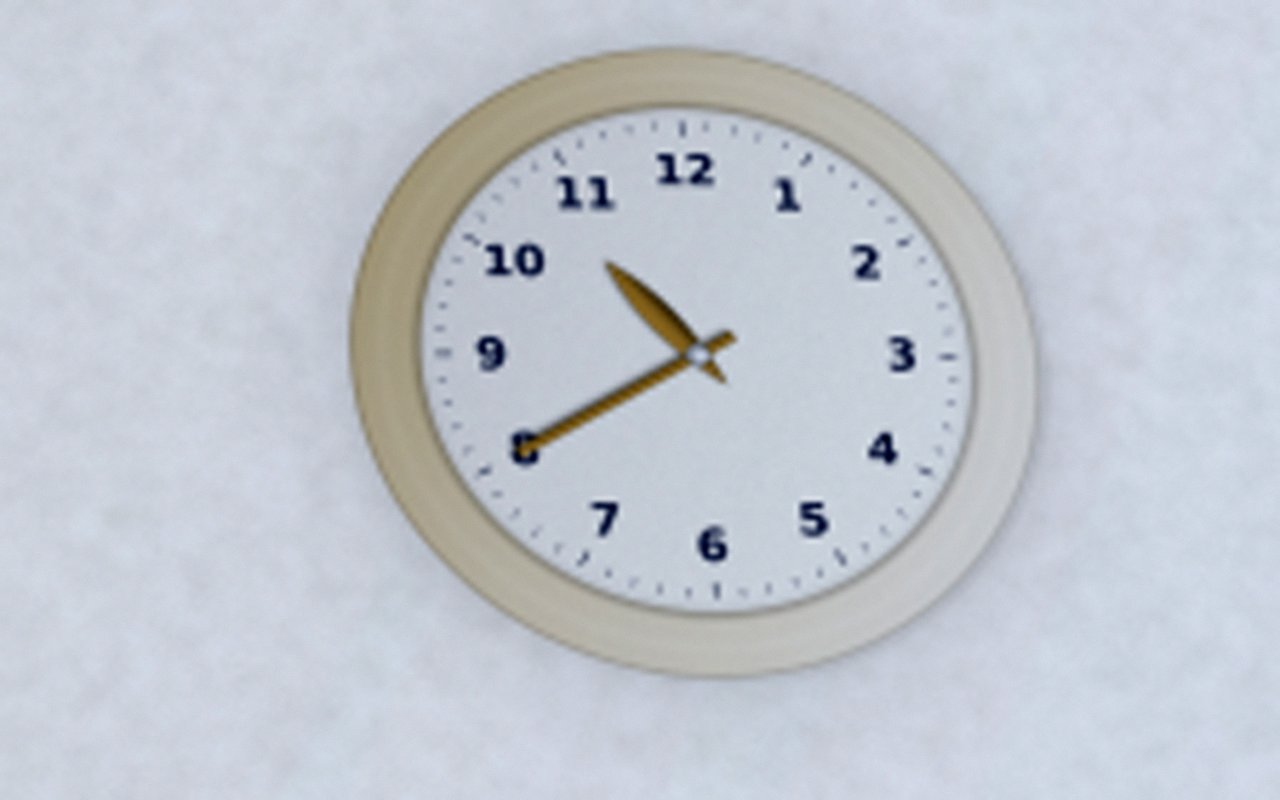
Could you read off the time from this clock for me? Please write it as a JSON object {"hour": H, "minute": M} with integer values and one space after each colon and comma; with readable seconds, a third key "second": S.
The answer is {"hour": 10, "minute": 40}
